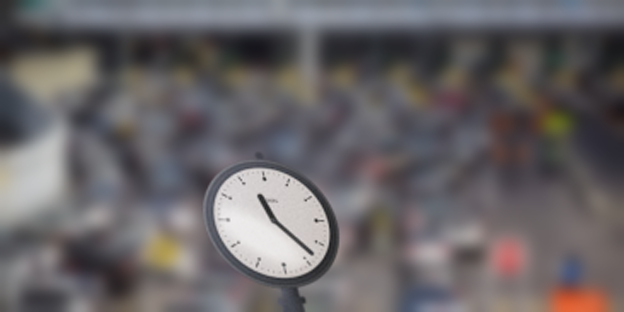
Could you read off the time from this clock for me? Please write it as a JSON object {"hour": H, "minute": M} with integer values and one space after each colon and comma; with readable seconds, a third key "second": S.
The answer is {"hour": 11, "minute": 23}
